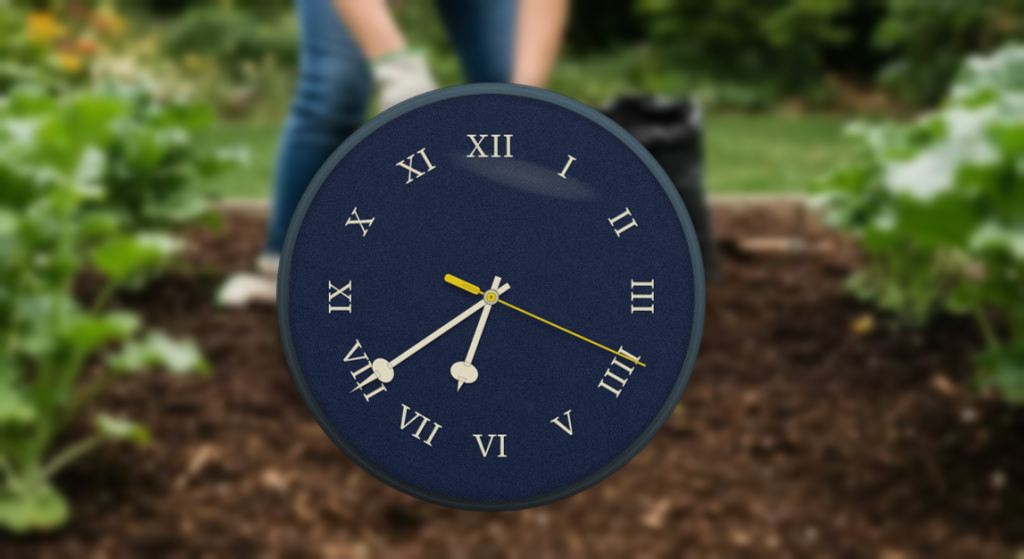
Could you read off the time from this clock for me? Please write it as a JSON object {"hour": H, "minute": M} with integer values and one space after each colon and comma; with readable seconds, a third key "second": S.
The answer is {"hour": 6, "minute": 39, "second": 19}
